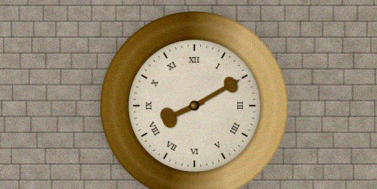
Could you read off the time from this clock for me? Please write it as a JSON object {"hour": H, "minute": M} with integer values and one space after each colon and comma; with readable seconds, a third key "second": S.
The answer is {"hour": 8, "minute": 10}
